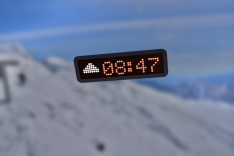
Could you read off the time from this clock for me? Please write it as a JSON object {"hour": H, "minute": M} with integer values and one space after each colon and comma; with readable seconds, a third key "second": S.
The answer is {"hour": 8, "minute": 47}
